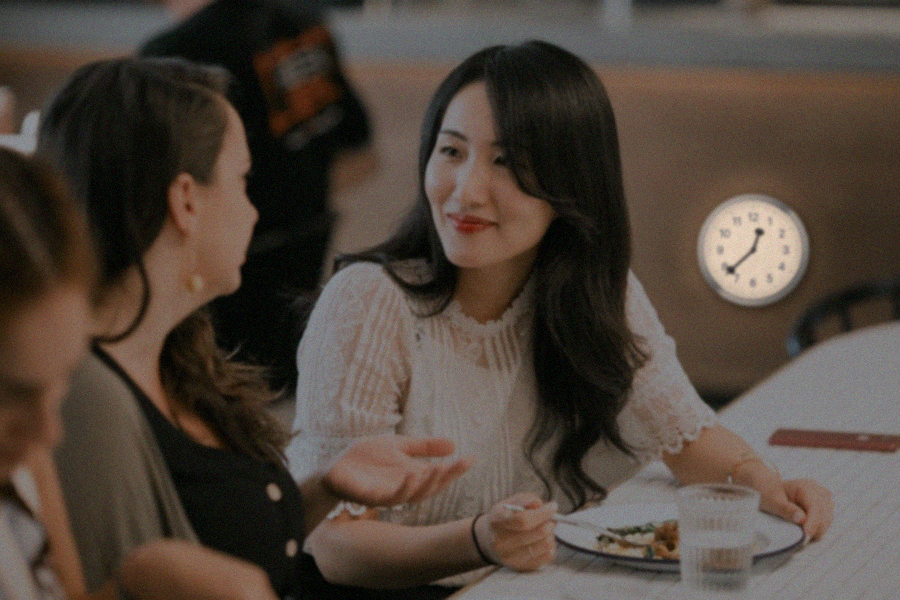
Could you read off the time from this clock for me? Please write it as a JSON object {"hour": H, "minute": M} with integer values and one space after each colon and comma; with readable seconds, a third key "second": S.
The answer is {"hour": 12, "minute": 38}
